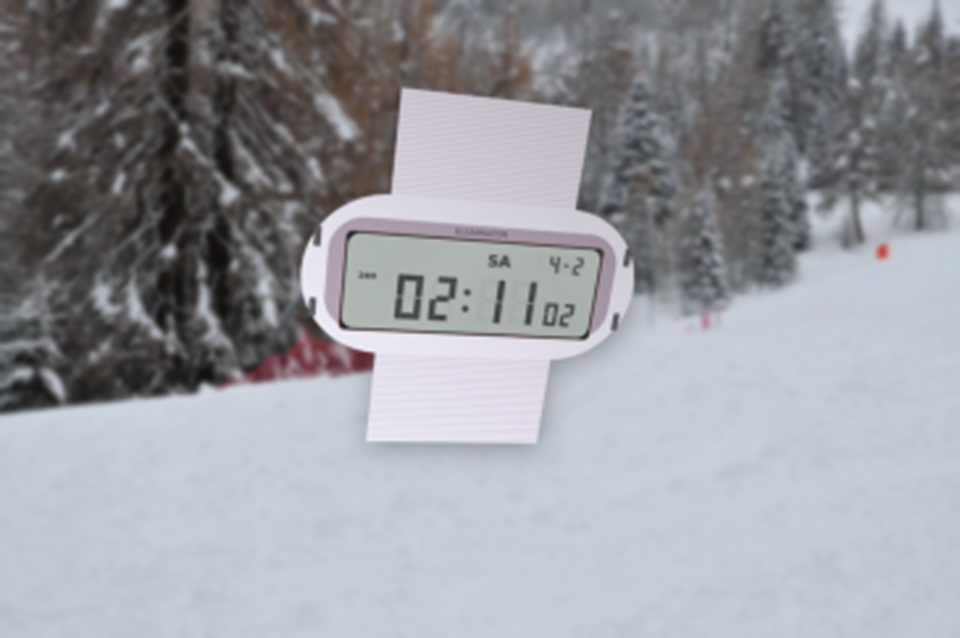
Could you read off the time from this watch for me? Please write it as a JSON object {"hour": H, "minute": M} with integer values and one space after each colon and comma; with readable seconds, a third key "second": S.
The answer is {"hour": 2, "minute": 11, "second": 2}
